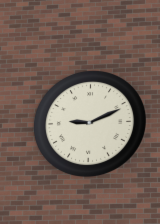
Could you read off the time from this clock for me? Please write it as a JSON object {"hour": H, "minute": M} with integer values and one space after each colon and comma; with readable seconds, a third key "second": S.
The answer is {"hour": 9, "minute": 11}
